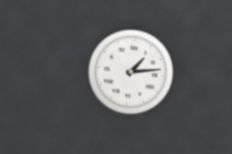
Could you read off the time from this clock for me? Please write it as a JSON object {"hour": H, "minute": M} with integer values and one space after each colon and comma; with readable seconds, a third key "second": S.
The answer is {"hour": 1, "minute": 13}
